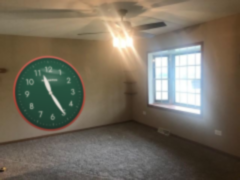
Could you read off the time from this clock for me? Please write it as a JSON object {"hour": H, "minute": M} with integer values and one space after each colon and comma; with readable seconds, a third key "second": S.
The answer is {"hour": 11, "minute": 25}
